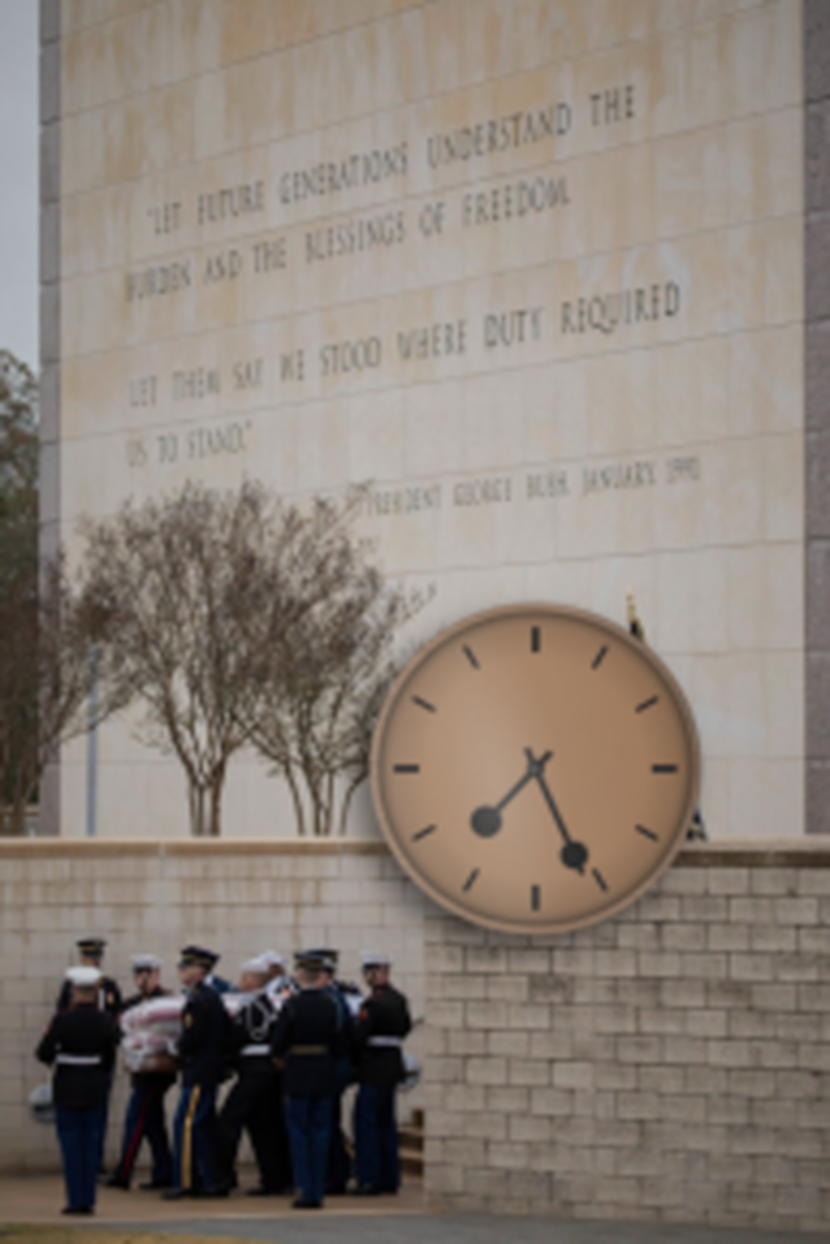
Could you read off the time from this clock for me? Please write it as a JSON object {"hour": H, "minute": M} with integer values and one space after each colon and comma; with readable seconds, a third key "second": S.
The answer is {"hour": 7, "minute": 26}
